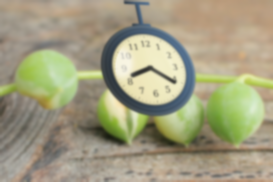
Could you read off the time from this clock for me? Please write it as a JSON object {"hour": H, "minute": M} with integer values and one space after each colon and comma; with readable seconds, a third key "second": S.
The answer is {"hour": 8, "minute": 21}
